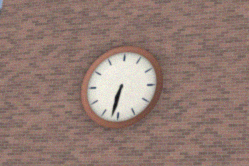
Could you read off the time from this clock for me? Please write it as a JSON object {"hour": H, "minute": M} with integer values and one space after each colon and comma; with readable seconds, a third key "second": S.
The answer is {"hour": 6, "minute": 32}
